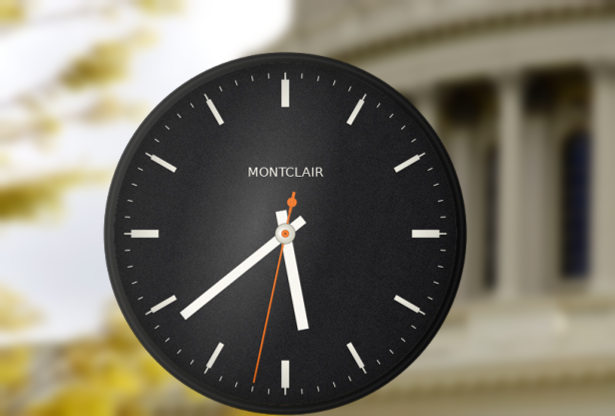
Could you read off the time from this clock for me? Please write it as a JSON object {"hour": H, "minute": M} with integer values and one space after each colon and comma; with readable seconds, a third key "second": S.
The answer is {"hour": 5, "minute": 38, "second": 32}
